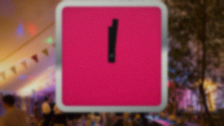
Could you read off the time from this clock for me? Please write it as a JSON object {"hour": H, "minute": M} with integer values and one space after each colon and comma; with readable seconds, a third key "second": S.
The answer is {"hour": 12, "minute": 1}
